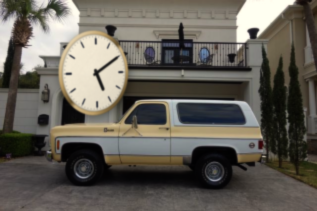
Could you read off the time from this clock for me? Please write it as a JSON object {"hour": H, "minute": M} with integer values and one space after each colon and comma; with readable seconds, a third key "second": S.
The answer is {"hour": 5, "minute": 10}
